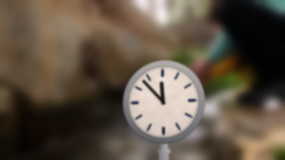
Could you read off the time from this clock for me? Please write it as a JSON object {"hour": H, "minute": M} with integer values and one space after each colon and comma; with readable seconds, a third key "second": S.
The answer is {"hour": 11, "minute": 53}
